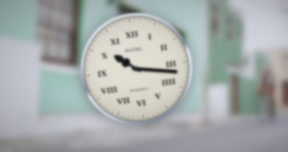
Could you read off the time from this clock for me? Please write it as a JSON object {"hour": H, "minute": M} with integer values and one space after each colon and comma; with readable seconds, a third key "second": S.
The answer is {"hour": 10, "minute": 17}
